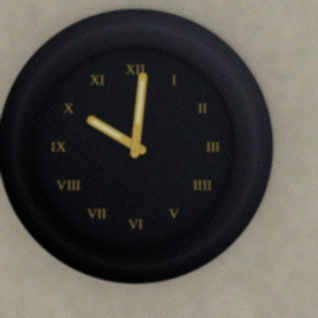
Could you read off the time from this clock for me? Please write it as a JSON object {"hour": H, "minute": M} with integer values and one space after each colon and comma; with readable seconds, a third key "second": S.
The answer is {"hour": 10, "minute": 1}
